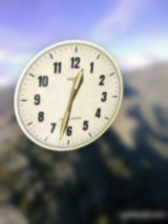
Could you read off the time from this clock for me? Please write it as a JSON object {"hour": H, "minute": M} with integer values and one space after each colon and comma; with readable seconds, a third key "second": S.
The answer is {"hour": 12, "minute": 32}
